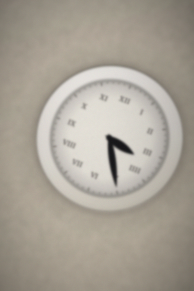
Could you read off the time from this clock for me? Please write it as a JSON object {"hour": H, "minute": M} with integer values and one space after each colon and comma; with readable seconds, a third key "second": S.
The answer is {"hour": 3, "minute": 25}
